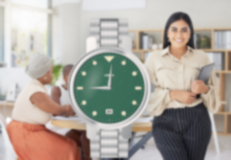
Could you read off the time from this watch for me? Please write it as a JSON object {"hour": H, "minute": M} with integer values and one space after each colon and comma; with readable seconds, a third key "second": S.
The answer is {"hour": 9, "minute": 1}
